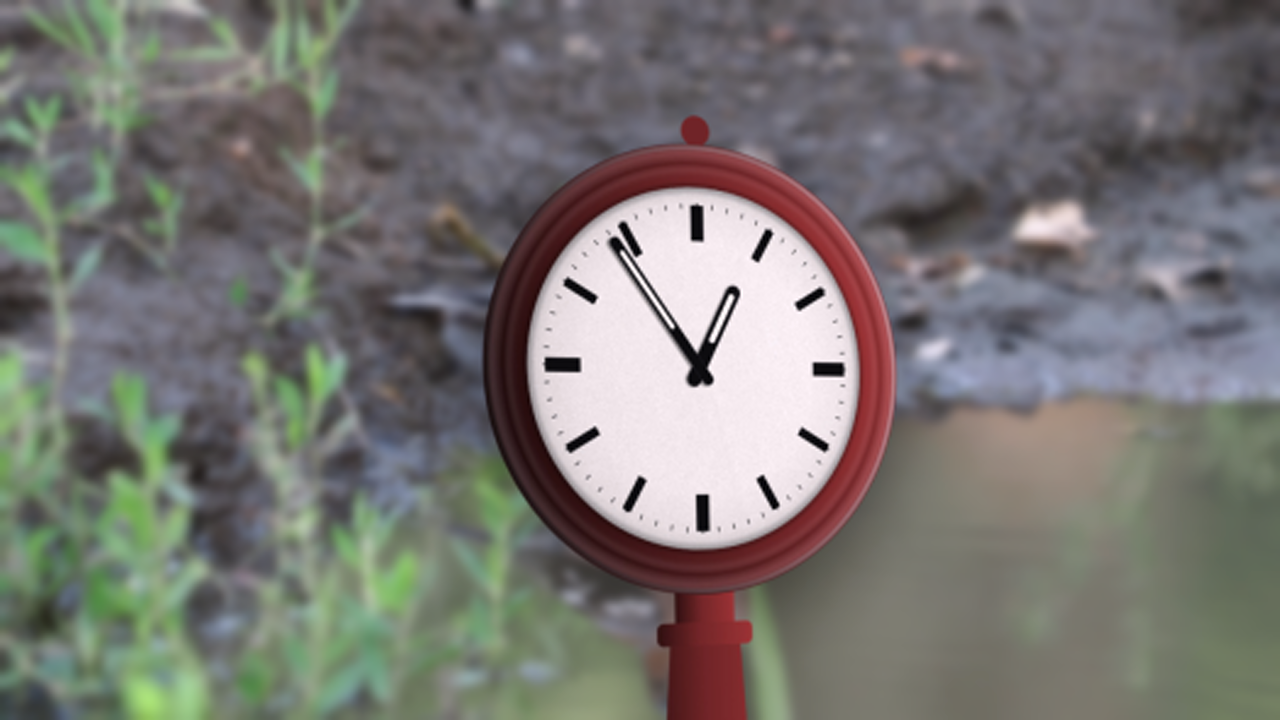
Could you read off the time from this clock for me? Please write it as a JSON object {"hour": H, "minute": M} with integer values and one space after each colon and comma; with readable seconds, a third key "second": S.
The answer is {"hour": 12, "minute": 54}
